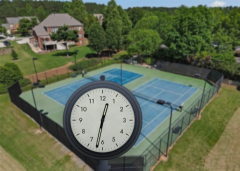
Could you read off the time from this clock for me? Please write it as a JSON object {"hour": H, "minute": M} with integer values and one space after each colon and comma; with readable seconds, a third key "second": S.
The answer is {"hour": 12, "minute": 32}
